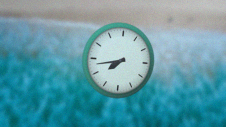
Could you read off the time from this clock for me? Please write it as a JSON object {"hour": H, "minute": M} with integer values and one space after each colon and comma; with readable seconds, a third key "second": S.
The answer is {"hour": 7, "minute": 43}
